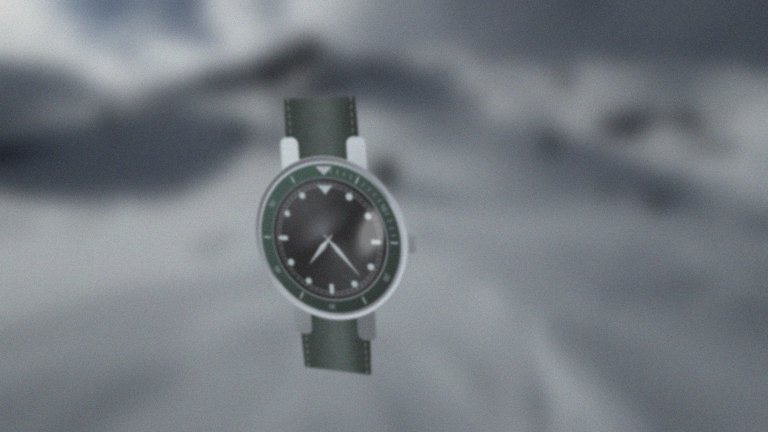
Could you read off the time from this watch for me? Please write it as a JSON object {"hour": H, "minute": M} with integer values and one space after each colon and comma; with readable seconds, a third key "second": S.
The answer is {"hour": 7, "minute": 23}
